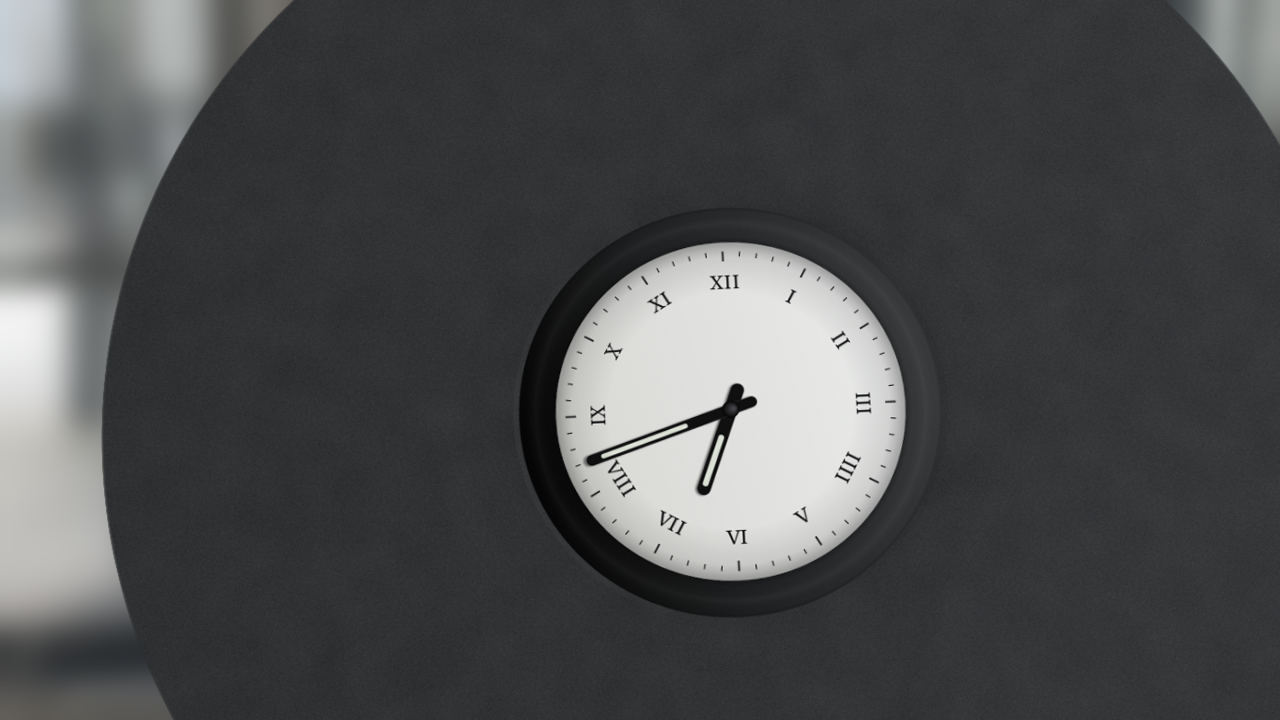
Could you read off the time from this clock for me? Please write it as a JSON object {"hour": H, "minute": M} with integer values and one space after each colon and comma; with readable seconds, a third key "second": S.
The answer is {"hour": 6, "minute": 42}
